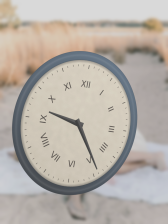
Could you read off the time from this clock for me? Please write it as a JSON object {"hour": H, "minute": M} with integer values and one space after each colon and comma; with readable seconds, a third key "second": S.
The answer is {"hour": 9, "minute": 24}
